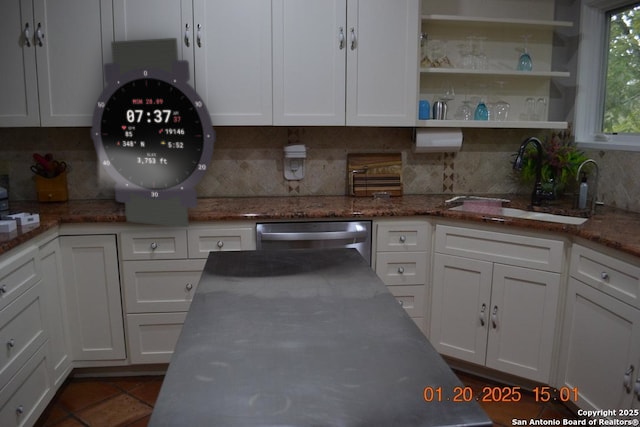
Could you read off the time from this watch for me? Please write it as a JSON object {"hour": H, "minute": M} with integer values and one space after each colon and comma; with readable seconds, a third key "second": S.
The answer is {"hour": 7, "minute": 37}
